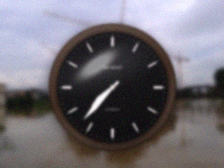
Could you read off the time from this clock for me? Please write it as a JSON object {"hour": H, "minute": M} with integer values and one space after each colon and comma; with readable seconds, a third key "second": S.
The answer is {"hour": 7, "minute": 37}
